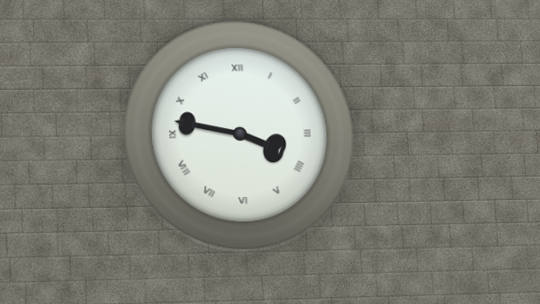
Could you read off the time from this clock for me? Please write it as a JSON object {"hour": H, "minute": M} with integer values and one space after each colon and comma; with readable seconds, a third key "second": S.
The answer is {"hour": 3, "minute": 47}
